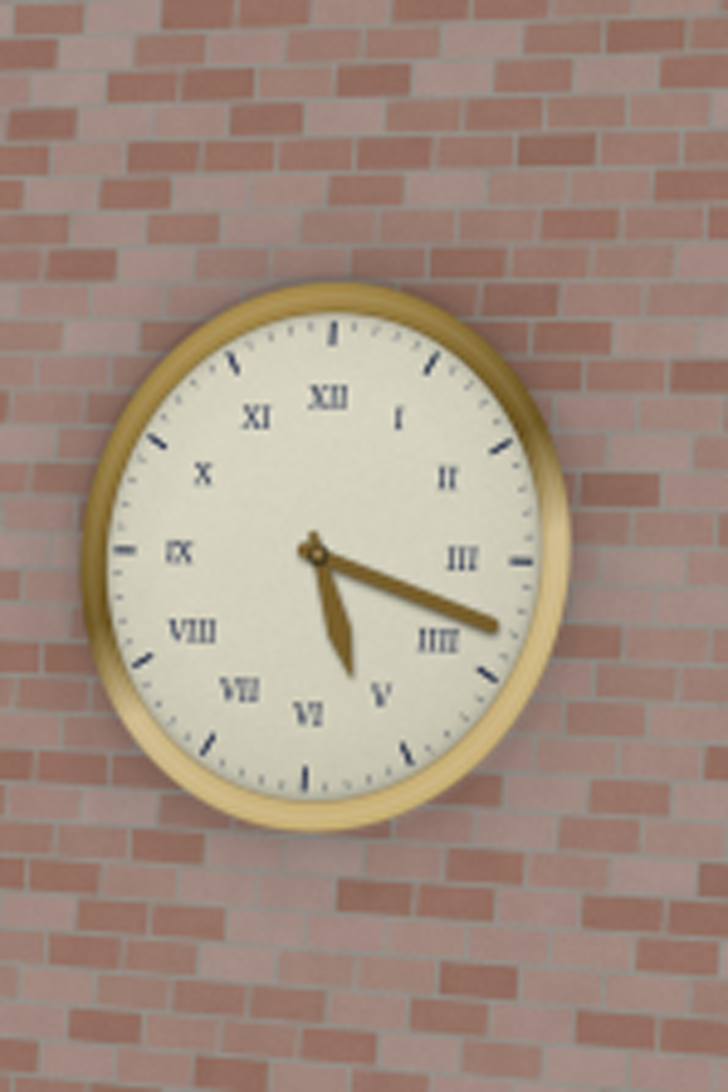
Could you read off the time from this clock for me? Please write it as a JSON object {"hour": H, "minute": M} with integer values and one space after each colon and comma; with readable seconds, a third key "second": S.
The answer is {"hour": 5, "minute": 18}
